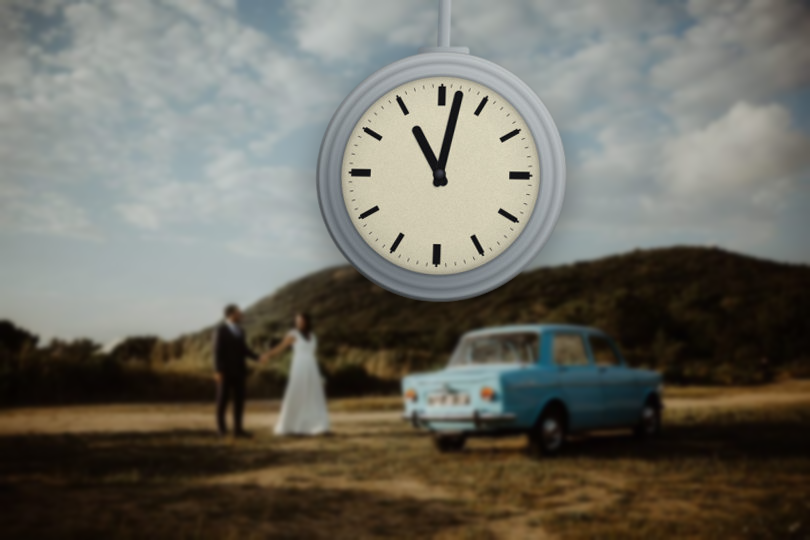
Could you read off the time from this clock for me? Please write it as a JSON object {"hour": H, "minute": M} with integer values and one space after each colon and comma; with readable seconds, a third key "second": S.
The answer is {"hour": 11, "minute": 2}
